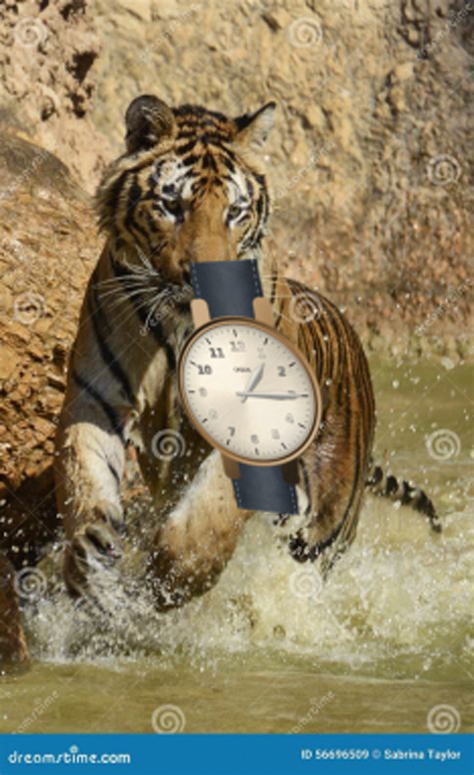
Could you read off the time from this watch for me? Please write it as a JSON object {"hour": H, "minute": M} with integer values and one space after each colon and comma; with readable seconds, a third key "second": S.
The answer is {"hour": 1, "minute": 15}
